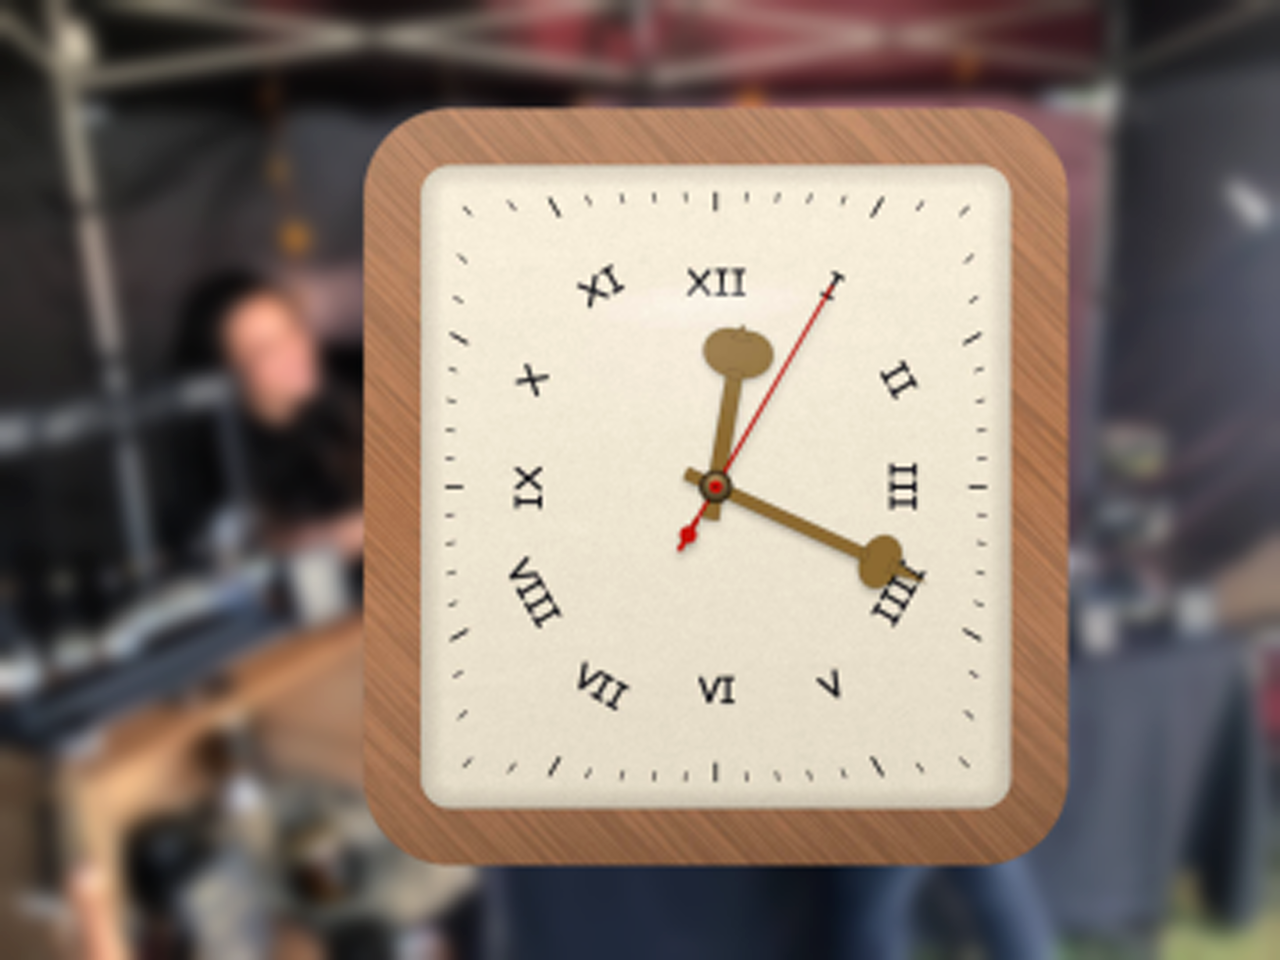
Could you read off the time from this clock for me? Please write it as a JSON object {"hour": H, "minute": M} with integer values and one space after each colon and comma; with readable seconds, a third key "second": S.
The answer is {"hour": 12, "minute": 19, "second": 5}
